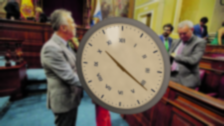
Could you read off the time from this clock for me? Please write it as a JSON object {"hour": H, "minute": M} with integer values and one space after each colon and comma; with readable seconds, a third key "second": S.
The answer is {"hour": 10, "minute": 21}
